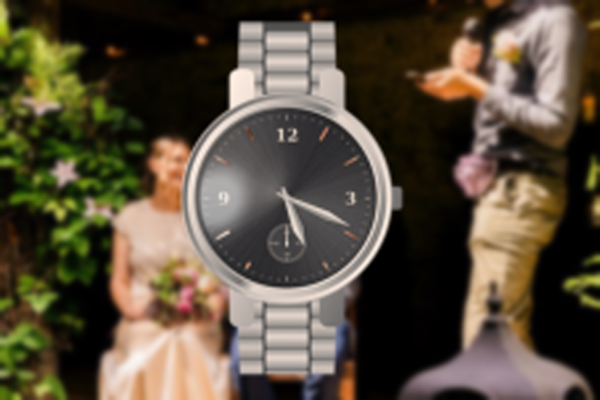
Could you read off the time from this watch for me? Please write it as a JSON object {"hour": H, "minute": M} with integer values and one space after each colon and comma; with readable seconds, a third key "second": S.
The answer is {"hour": 5, "minute": 19}
